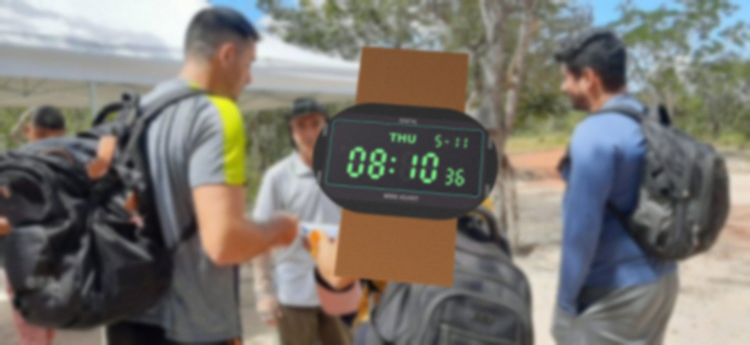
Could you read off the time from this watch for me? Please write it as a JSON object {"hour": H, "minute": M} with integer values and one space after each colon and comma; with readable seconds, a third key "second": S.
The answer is {"hour": 8, "minute": 10, "second": 36}
